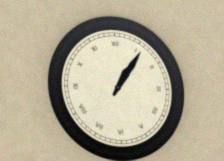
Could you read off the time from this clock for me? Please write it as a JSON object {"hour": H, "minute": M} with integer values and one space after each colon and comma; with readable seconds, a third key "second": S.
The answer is {"hour": 1, "minute": 6}
